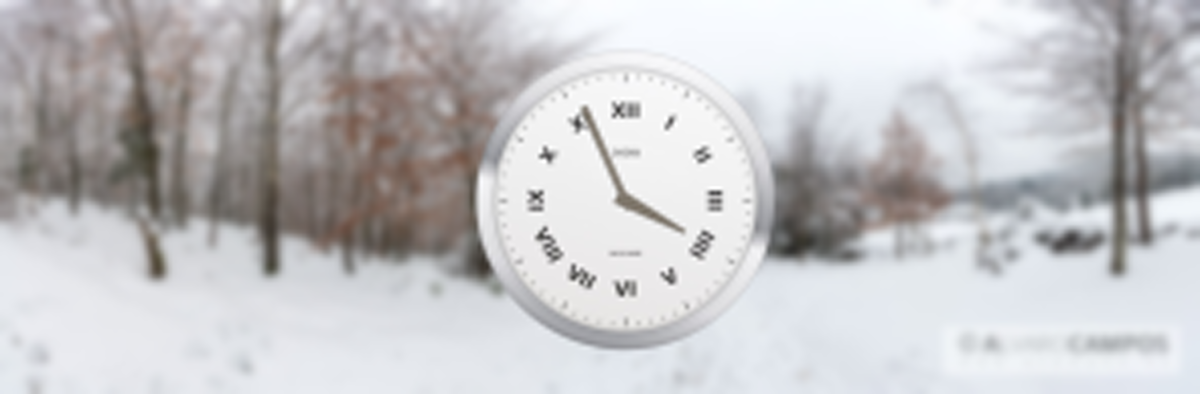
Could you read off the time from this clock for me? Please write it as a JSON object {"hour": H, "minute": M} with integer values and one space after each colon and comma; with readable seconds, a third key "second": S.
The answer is {"hour": 3, "minute": 56}
